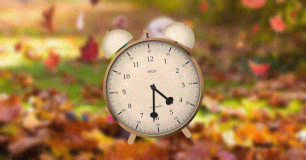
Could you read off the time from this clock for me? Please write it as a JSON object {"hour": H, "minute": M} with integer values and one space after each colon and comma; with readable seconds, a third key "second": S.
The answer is {"hour": 4, "minute": 31}
